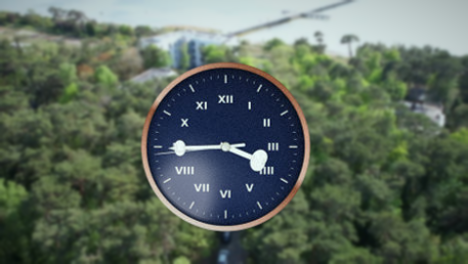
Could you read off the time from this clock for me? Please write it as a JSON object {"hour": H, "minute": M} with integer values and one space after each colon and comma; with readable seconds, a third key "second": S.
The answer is {"hour": 3, "minute": 44, "second": 44}
